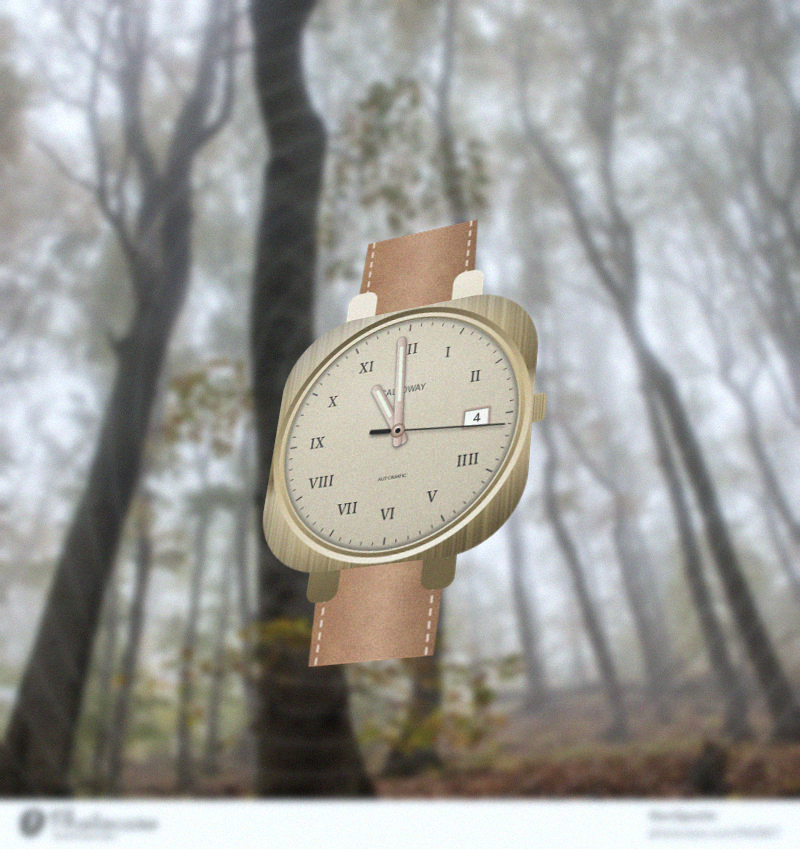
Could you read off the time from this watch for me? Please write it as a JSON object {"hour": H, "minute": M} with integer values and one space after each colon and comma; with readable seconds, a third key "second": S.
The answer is {"hour": 10, "minute": 59, "second": 16}
